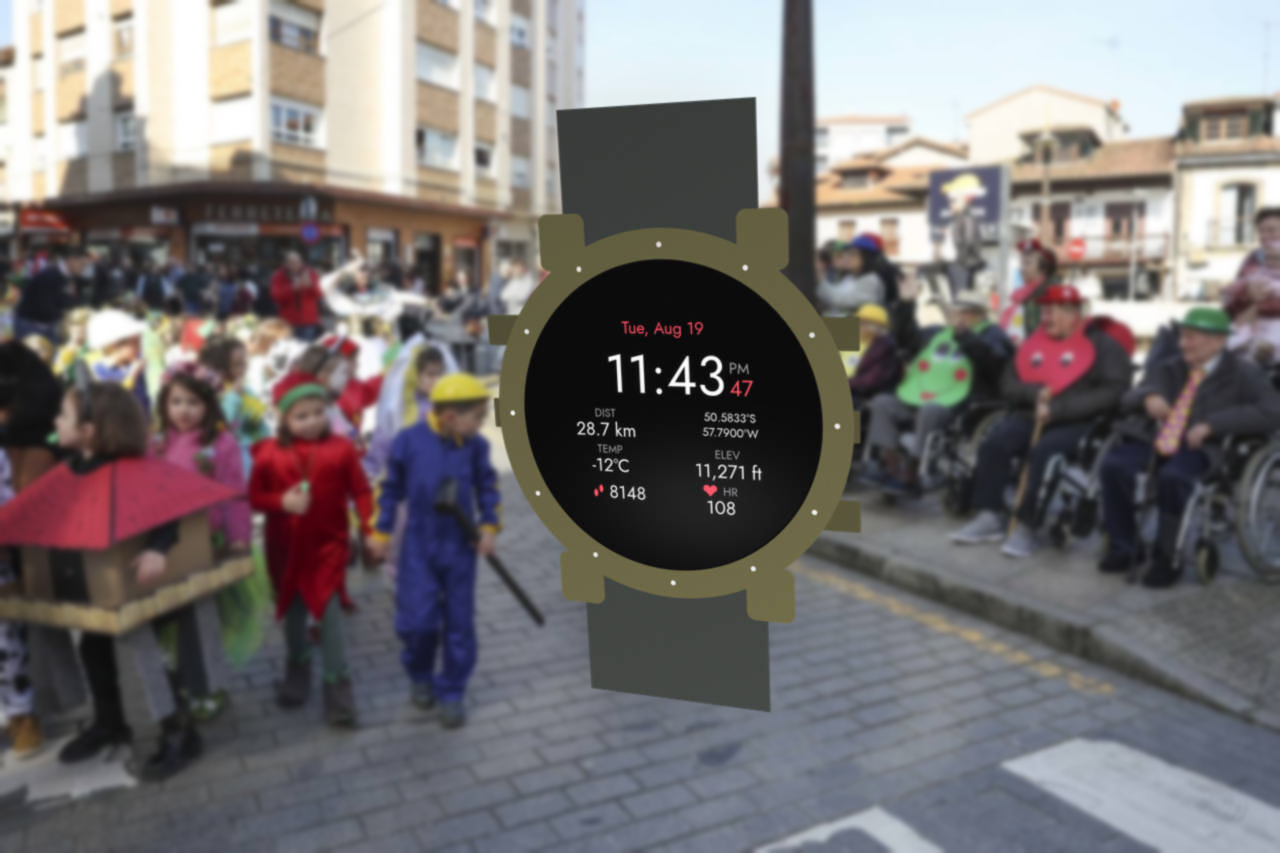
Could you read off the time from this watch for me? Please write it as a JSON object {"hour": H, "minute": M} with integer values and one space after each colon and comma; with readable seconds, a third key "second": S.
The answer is {"hour": 11, "minute": 43, "second": 47}
